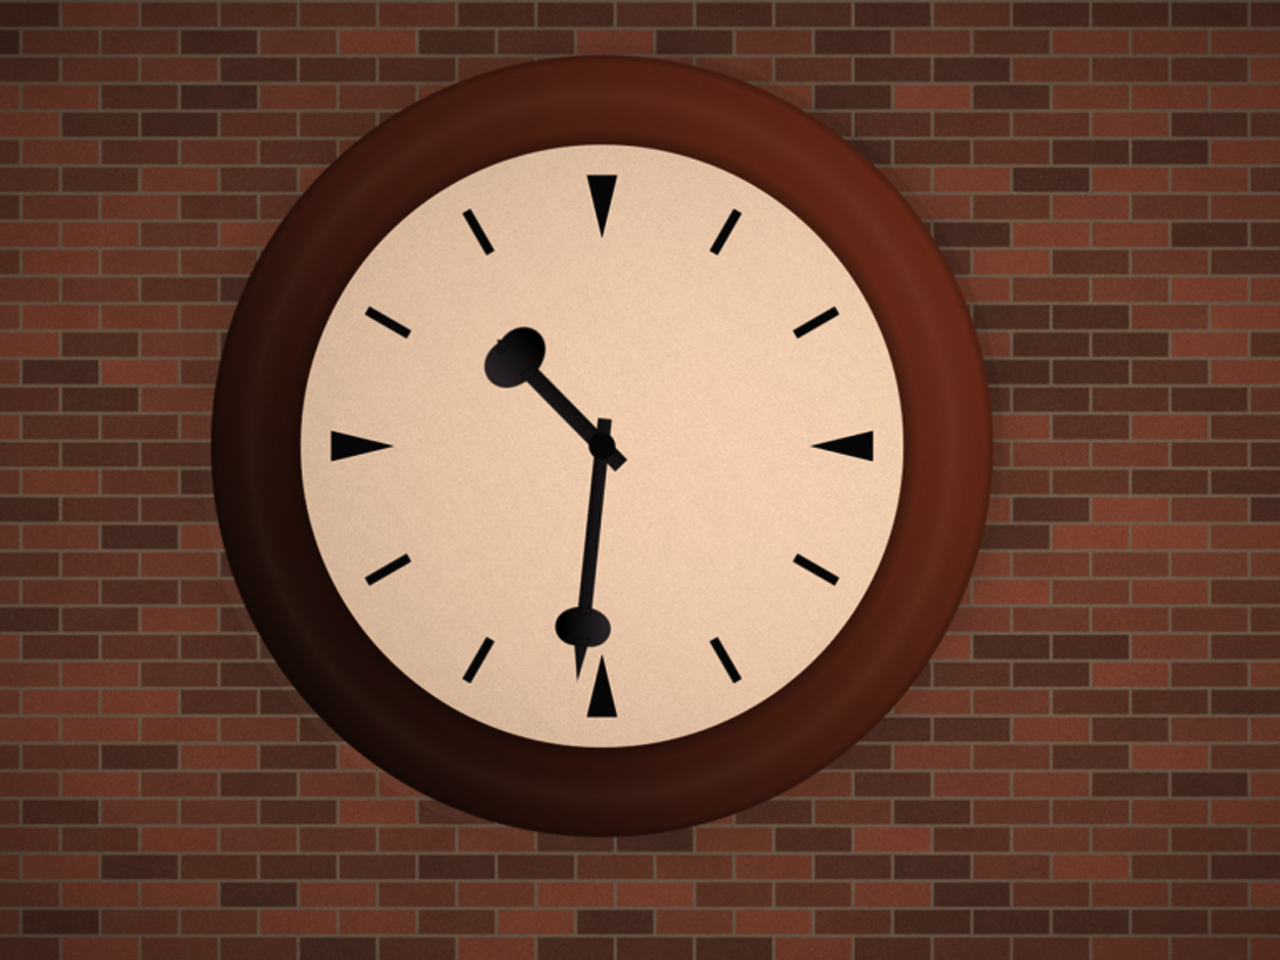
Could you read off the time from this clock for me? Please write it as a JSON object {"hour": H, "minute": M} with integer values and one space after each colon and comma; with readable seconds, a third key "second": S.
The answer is {"hour": 10, "minute": 31}
